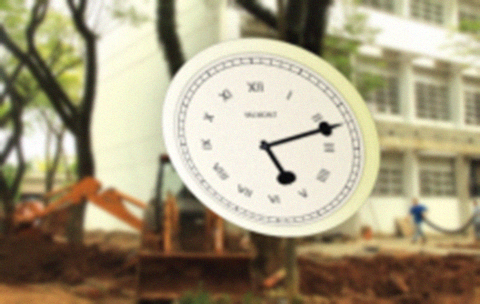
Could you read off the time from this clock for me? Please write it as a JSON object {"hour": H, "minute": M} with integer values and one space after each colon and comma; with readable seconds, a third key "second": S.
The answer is {"hour": 5, "minute": 12}
